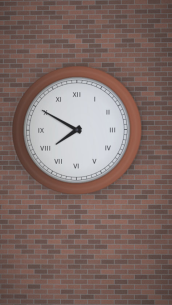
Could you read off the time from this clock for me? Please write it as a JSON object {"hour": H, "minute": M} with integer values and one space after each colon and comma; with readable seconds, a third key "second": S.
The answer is {"hour": 7, "minute": 50}
